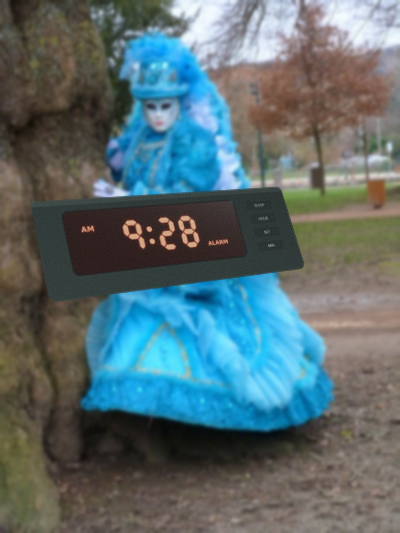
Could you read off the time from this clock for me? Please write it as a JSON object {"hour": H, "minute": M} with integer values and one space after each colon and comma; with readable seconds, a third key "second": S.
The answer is {"hour": 9, "minute": 28}
